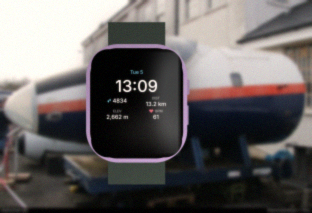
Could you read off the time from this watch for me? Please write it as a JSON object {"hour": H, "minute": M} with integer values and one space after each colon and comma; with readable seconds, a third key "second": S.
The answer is {"hour": 13, "minute": 9}
